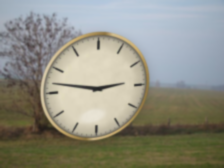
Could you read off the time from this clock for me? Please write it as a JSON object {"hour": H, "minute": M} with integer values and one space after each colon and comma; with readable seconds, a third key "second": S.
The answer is {"hour": 2, "minute": 47}
